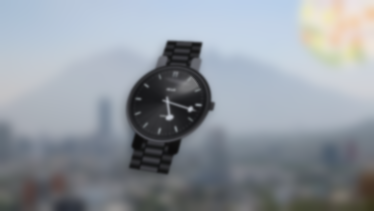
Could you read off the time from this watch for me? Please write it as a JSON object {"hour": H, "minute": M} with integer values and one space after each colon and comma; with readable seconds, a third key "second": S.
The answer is {"hour": 5, "minute": 17}
